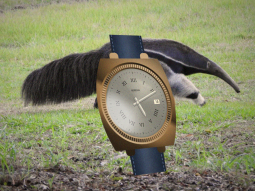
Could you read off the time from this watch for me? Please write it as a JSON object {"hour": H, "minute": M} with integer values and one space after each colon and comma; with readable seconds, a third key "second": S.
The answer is {"hour": 5, "minute": 11}
